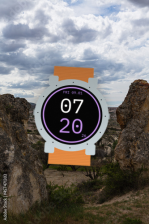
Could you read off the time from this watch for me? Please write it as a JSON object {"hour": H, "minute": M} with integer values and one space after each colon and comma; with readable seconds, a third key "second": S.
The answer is {"hour": 7, "minute": 20}
